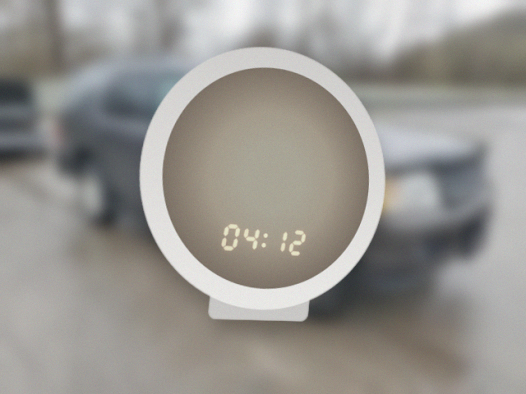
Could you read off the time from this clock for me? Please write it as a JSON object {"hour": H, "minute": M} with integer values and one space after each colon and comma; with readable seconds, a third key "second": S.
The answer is {"hour": 4, "minute": 12}
